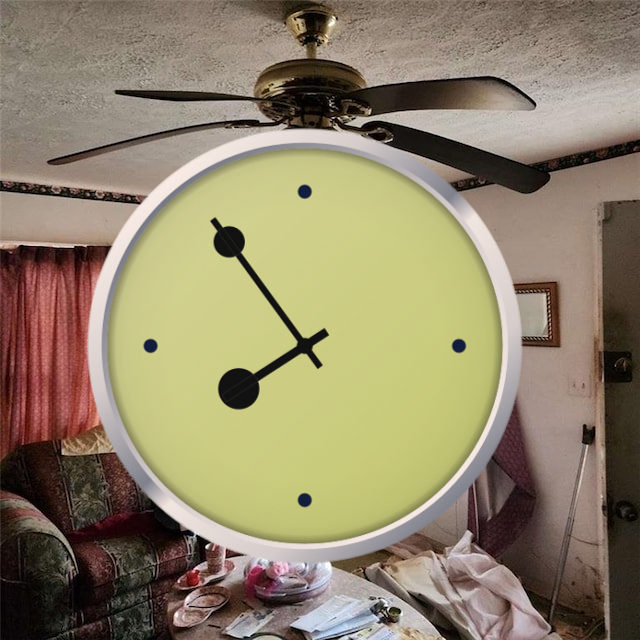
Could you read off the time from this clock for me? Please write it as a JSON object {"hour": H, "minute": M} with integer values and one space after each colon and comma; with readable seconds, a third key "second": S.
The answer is {"hour": 7, "minute": 54}
